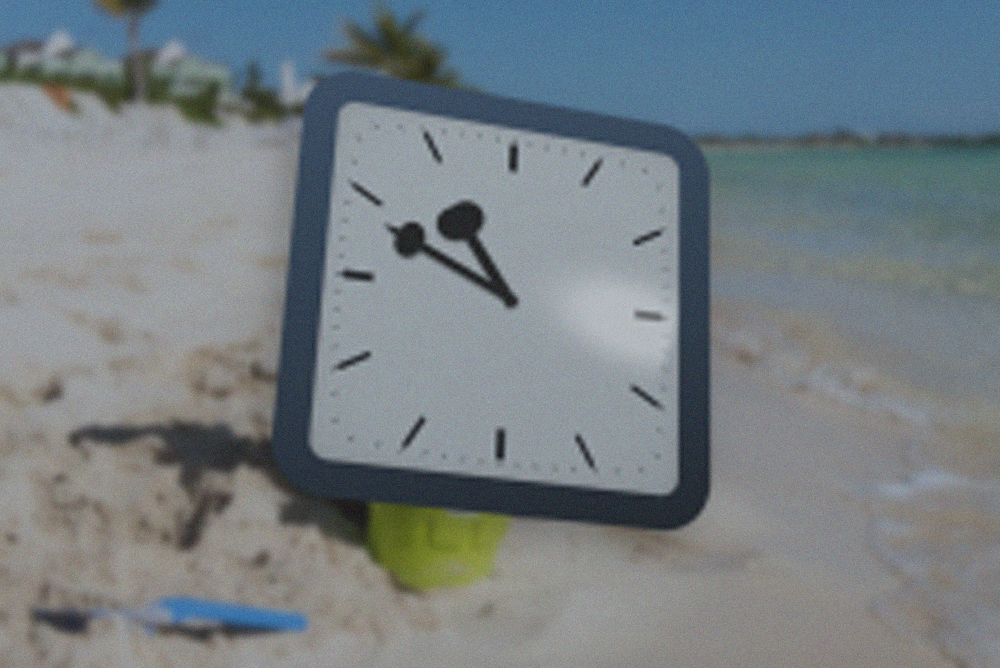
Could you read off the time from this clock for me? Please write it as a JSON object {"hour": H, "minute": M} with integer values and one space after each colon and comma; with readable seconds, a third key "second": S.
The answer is {"hour": 10, "minute": 49}
